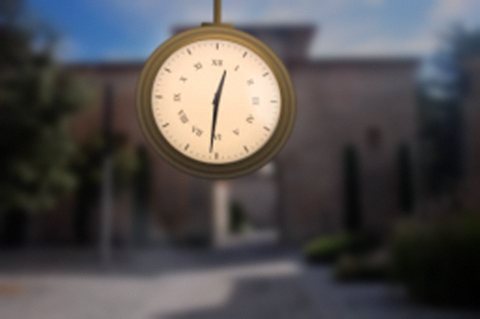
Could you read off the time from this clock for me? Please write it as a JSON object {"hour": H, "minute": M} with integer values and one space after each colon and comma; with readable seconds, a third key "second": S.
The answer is {"hour": 12, "minute": 31}
